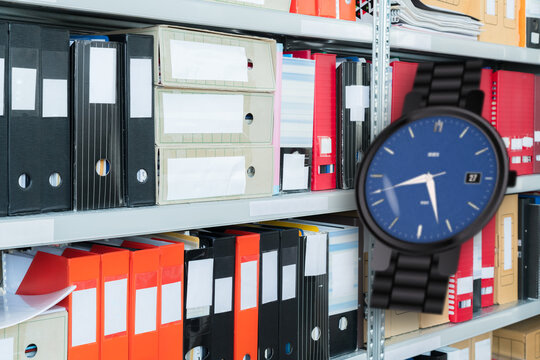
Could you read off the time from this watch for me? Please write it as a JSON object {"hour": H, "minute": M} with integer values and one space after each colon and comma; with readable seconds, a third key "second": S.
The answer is {"hour": 8, "minute": 26, "second": 42}
